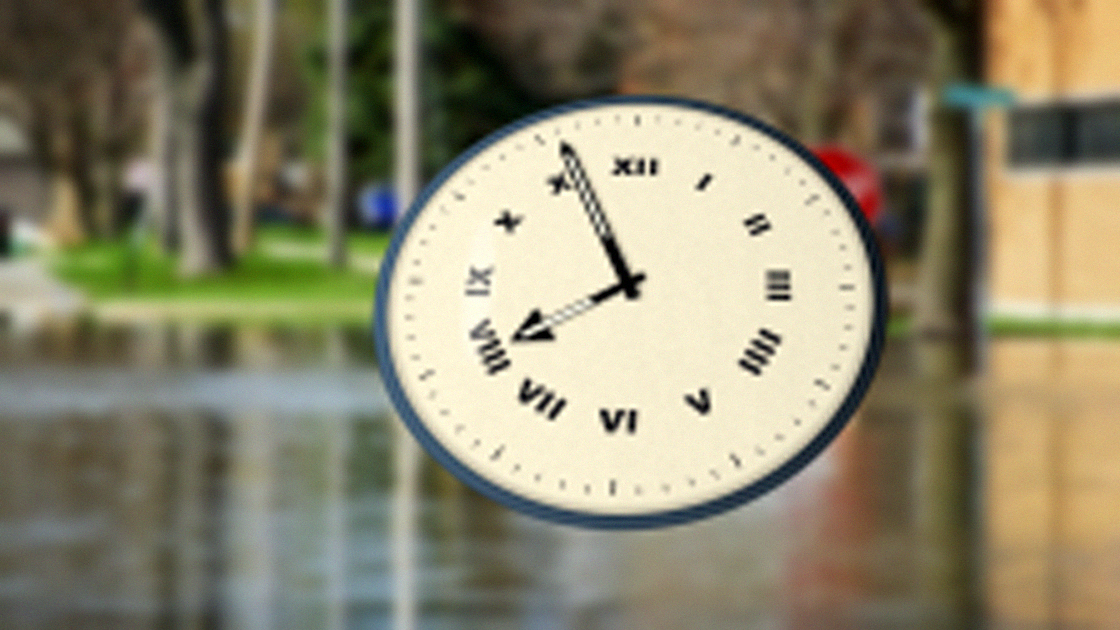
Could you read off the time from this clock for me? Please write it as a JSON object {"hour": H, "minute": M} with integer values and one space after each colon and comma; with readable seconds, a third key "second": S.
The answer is {"hour": 7, "minute": 56}
